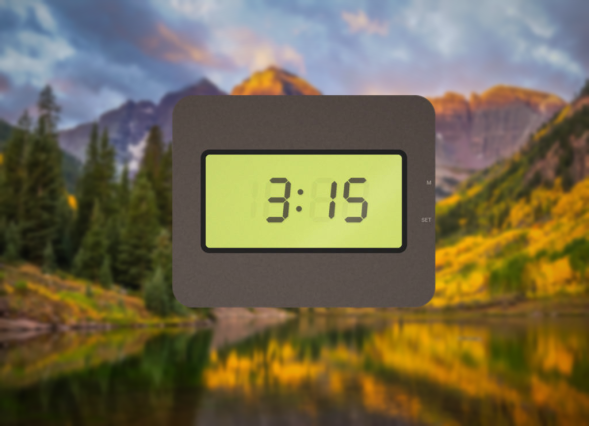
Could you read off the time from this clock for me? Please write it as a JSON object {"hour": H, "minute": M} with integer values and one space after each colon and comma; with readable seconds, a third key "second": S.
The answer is {"hour": 3, "minute": 15}
